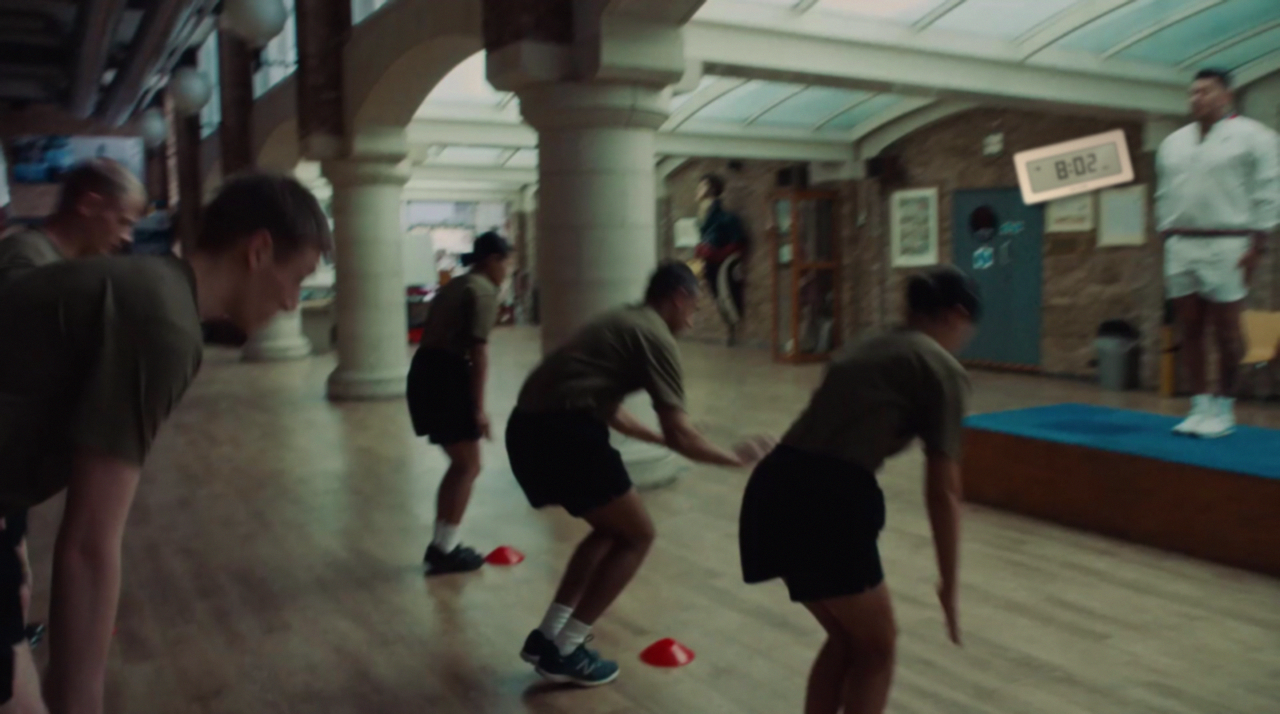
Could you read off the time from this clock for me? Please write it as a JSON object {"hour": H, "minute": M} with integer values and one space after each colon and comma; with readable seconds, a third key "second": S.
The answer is {"hour": 8, "minute": 2}
